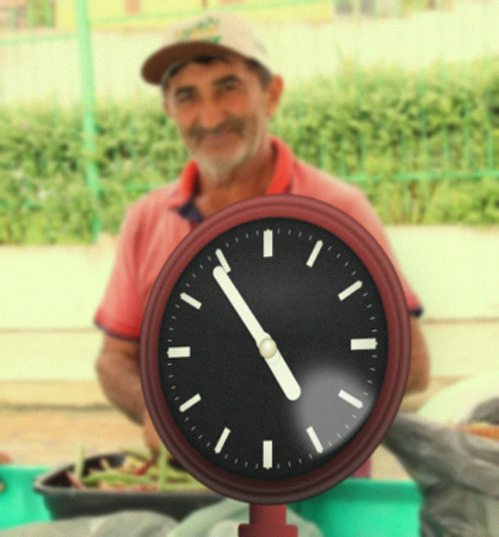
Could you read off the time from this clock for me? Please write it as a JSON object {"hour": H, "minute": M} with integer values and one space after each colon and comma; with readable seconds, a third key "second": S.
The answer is {"hour": 4, "minute": 54}
